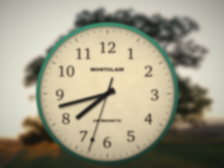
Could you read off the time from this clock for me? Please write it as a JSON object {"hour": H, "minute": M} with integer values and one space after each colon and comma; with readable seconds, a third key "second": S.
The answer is {"hour": 7, "minute": 42, "second": 33}
